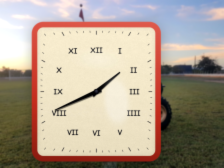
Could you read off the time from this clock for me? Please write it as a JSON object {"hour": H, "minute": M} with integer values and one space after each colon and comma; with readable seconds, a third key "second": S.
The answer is {"hour": 1, "minute": 41}
